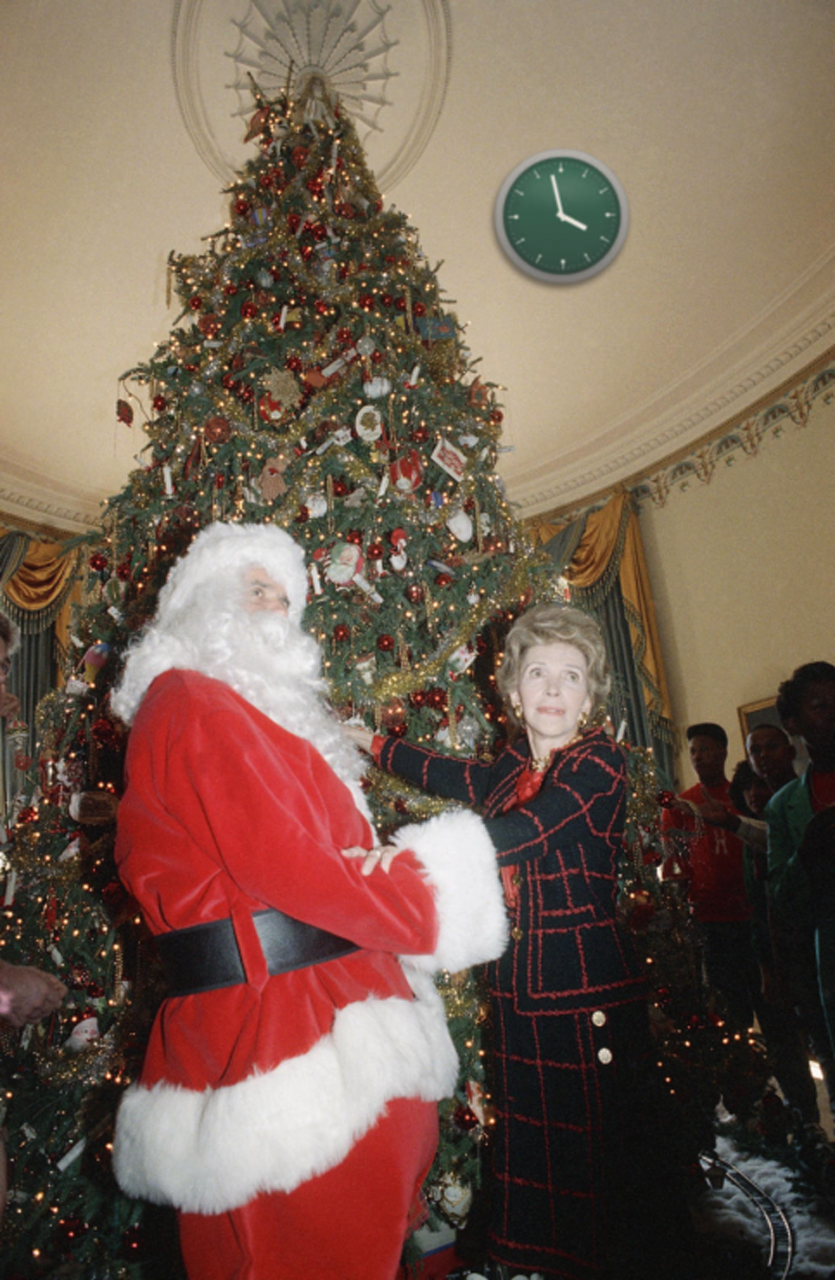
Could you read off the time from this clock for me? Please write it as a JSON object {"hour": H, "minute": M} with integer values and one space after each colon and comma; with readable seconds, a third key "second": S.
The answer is {"hour": 3, "minute": 58}
